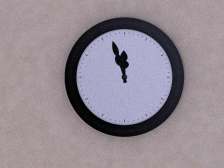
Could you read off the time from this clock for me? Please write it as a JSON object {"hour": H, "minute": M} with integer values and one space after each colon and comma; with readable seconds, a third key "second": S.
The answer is {"hour": 11, "minute": 57}
